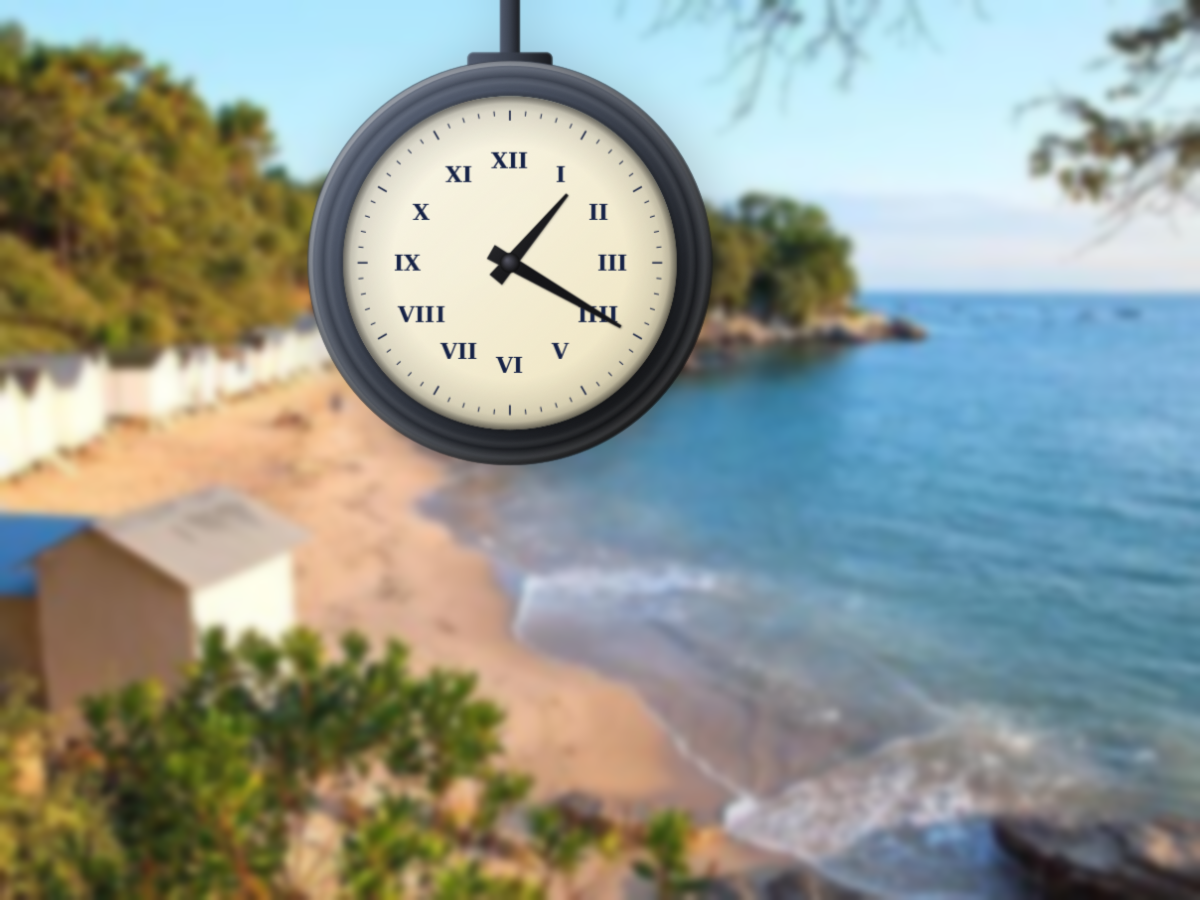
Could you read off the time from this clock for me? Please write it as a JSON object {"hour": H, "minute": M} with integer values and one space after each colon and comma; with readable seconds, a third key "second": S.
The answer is {"hour": 1, "minute": 20}
